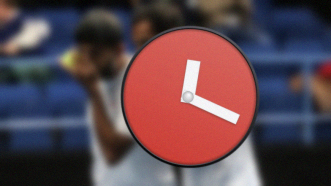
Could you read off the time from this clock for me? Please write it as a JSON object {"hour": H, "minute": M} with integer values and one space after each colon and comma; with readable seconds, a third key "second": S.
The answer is {"hour": 12, "minute": 19}
